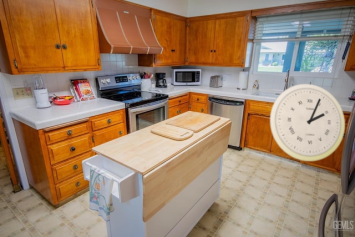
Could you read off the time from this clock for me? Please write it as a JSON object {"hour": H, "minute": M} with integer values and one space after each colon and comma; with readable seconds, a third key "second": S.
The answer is {"hour": 2, "minute": 4}
